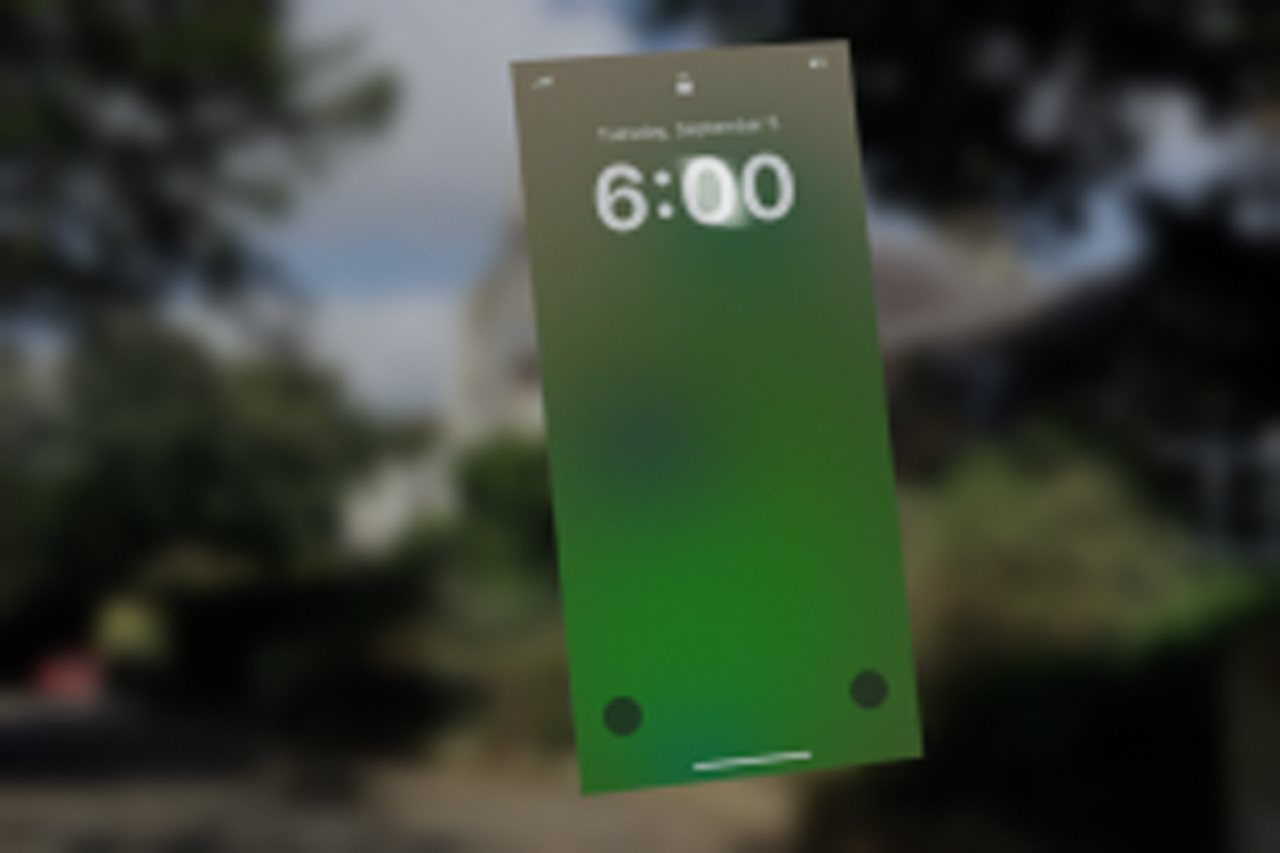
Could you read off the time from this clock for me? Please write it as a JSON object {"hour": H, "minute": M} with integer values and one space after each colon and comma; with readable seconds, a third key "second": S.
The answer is {"hour": 6, "minute": 0}
